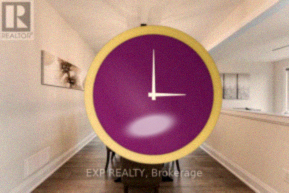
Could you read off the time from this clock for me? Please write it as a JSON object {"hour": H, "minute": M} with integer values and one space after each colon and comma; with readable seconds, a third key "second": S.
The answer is {"hour": 3, "minute": 0}
